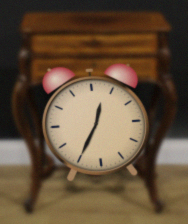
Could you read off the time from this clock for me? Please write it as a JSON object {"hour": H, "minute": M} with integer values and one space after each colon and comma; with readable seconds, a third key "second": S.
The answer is {"hour": 12, "minute": 35}
